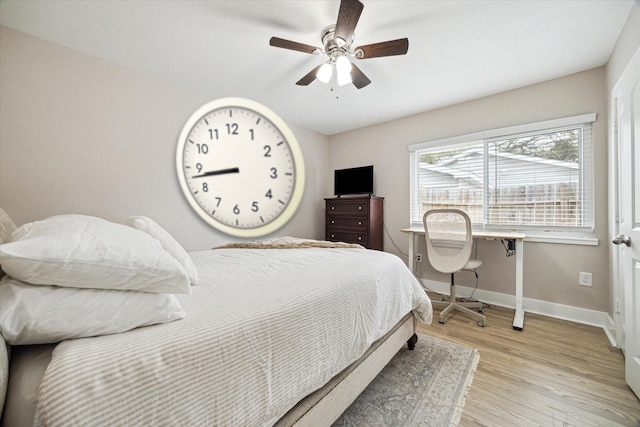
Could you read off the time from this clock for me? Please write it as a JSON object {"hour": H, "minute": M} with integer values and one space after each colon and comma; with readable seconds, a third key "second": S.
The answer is {"hour": 8, "minute": 43}
